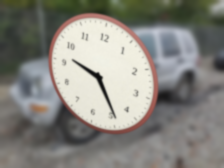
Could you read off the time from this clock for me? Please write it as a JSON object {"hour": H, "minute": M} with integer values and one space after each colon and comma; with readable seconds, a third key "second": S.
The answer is {"hour": 9, "minute": 24}
